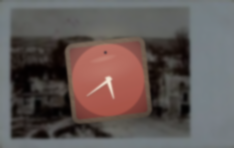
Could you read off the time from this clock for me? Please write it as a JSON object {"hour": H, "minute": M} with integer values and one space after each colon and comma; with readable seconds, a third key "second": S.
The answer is {"hour": 5, "minute": 40}
